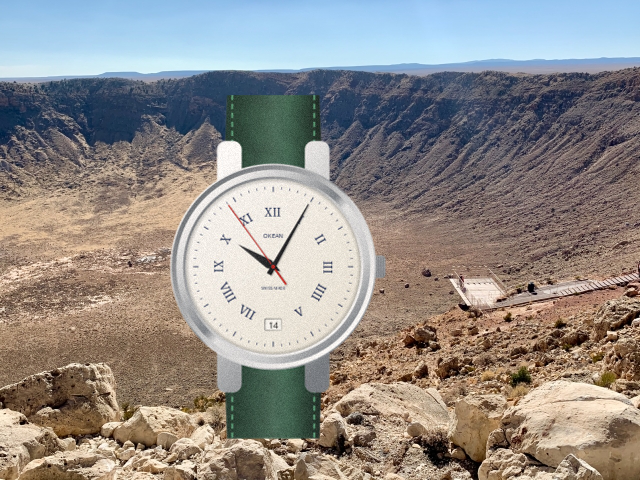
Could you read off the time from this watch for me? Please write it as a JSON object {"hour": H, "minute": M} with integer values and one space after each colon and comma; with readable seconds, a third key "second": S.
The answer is {"hour": 10, "minute": 4, "second": 54}
